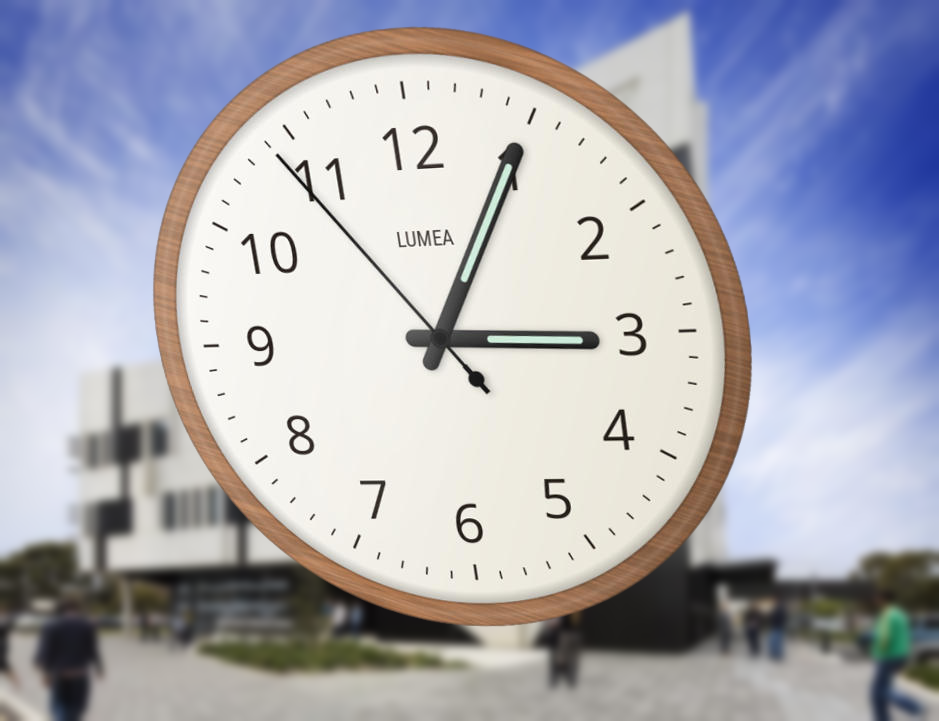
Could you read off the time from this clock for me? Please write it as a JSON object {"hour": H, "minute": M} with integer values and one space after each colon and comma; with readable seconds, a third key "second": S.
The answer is {"hour": 3, "minute": 4, "second": 54}
